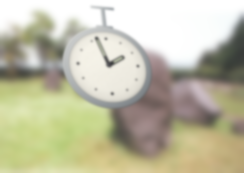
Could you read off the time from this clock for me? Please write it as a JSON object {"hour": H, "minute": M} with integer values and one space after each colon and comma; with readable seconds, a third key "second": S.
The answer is {"hour": 1, "minute": 57}
